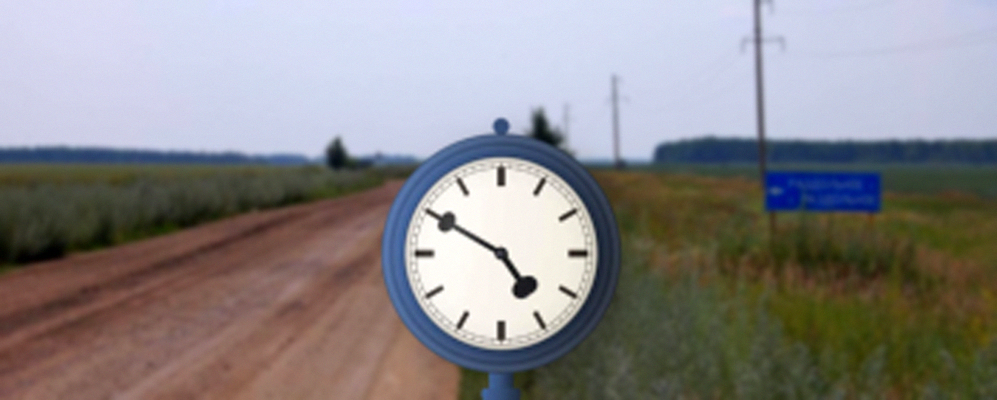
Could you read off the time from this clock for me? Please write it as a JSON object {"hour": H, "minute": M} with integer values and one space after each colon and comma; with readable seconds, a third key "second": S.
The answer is {"hour": 4, "minute": 50}
